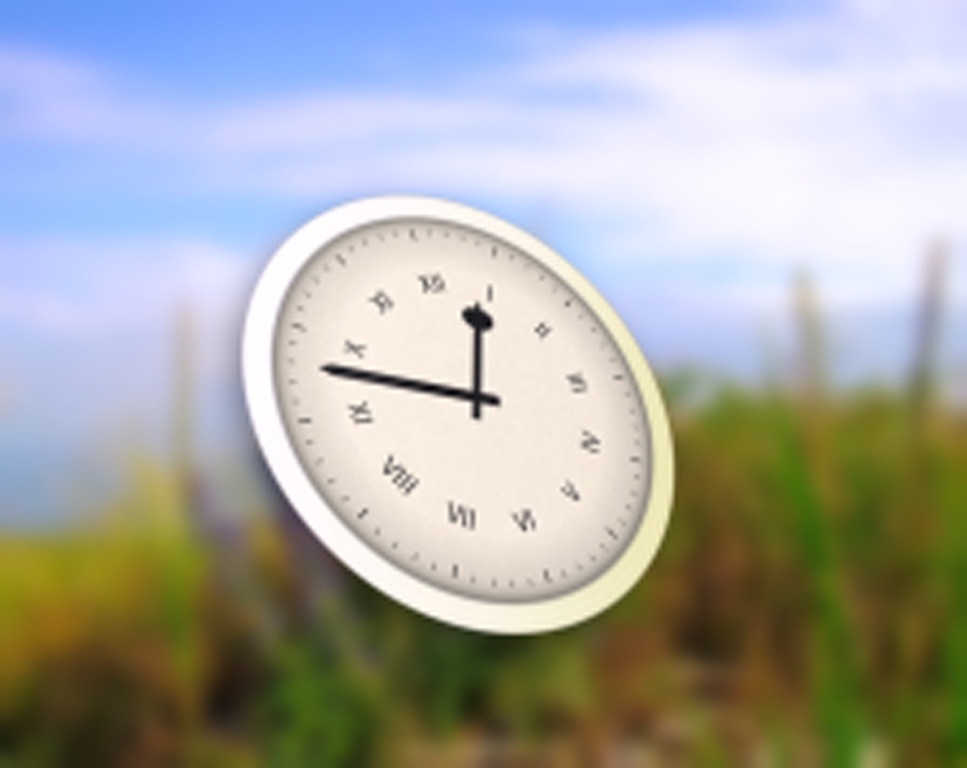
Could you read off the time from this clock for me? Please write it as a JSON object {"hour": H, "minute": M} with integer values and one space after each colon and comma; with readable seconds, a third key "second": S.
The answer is {"hour": 12, "minute": 48}
